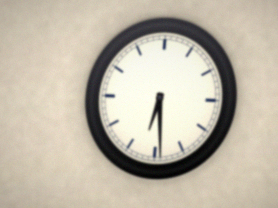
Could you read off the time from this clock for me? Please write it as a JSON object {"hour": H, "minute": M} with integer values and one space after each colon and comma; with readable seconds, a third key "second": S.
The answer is {"hour": 6, "minute": 29}
